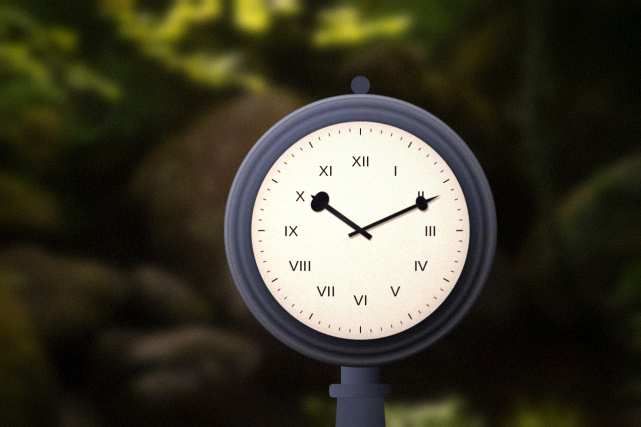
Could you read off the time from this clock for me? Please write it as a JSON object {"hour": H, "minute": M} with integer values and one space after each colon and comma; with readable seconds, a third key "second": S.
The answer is {"hour": 10, "minute": 11}
